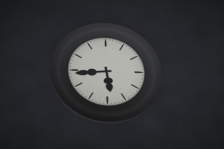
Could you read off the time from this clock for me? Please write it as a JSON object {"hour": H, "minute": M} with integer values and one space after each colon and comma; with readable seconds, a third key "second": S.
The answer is {"hour": 5, "minute": 44}
